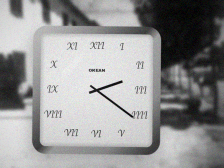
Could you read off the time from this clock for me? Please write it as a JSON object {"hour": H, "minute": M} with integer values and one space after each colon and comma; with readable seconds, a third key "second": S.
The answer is {"hour": 2, "minute": 21}
